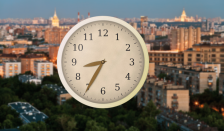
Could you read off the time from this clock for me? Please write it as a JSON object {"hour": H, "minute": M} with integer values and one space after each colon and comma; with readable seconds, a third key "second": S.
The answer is {"hour": 8, "minute": 35}
